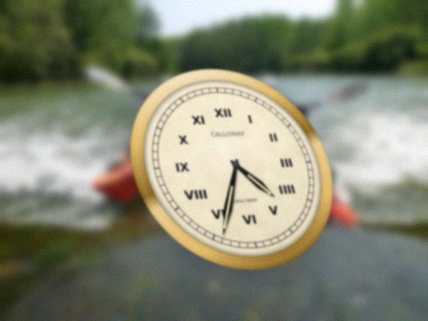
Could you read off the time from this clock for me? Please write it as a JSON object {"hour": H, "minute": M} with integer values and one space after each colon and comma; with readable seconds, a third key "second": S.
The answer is {"hour": 4, "minute": 34}
